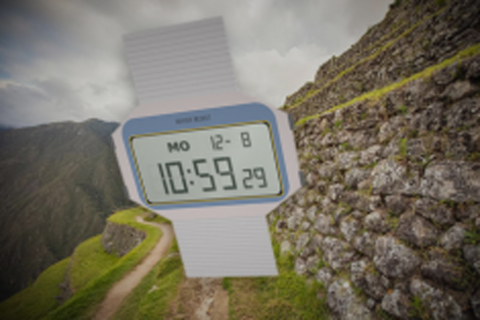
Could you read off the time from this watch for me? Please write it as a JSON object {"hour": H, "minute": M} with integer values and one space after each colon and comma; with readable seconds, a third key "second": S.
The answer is {"hour": 10, "minute": 59, "second": 29}
